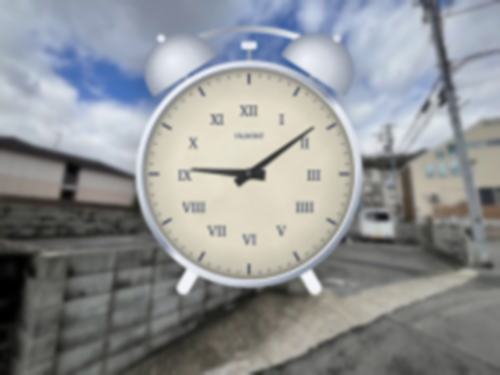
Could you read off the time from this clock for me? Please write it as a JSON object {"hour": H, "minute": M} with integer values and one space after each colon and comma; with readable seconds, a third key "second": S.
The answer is {"hour": 9, "minute": 9}
